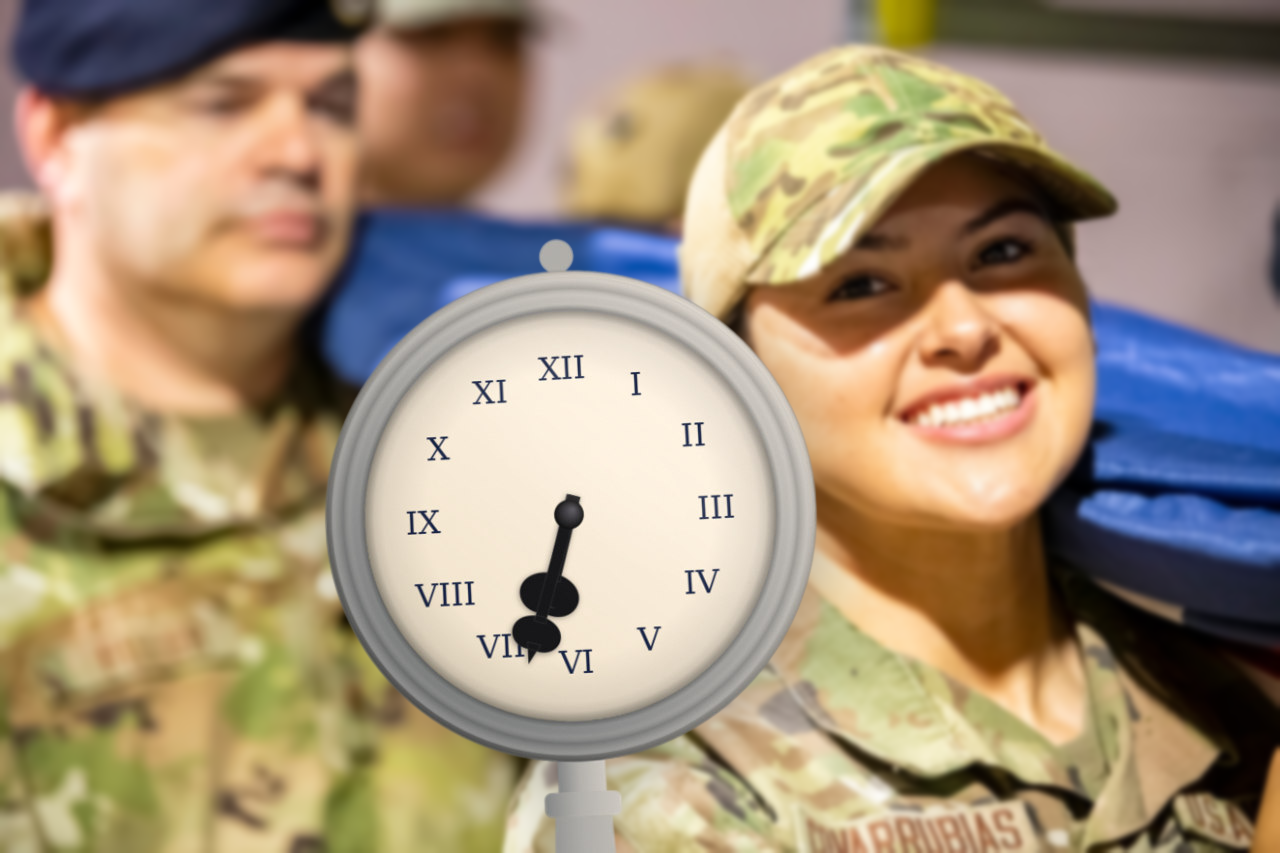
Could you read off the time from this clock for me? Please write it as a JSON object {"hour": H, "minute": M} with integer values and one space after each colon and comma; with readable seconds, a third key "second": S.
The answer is {"hour": 6, "minute": 33}
